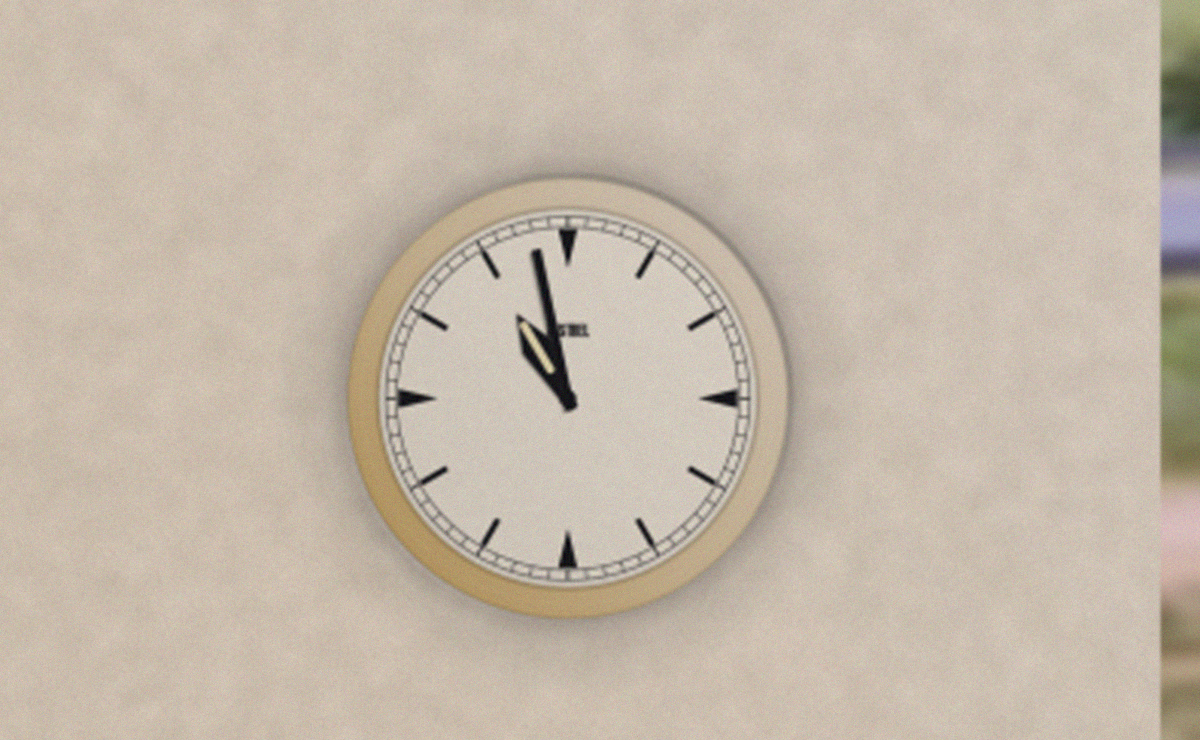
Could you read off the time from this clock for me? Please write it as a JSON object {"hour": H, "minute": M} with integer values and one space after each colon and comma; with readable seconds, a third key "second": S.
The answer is {"hour": 10, "minute": 58}
